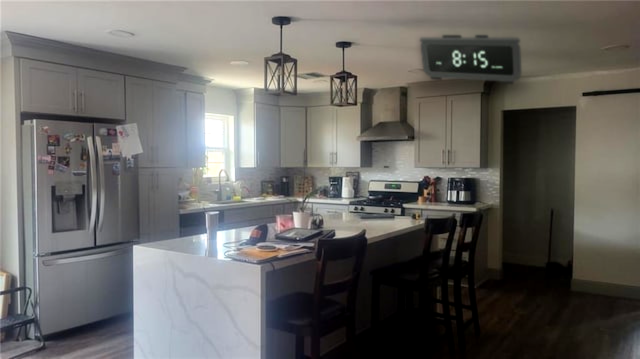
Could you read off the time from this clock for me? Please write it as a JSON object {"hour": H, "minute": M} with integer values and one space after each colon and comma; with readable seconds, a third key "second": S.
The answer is {"hour": 8, "minute": 15}
